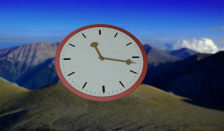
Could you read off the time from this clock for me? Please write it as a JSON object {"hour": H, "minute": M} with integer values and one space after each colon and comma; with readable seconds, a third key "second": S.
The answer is {"hour": 11, "minute": 17}
